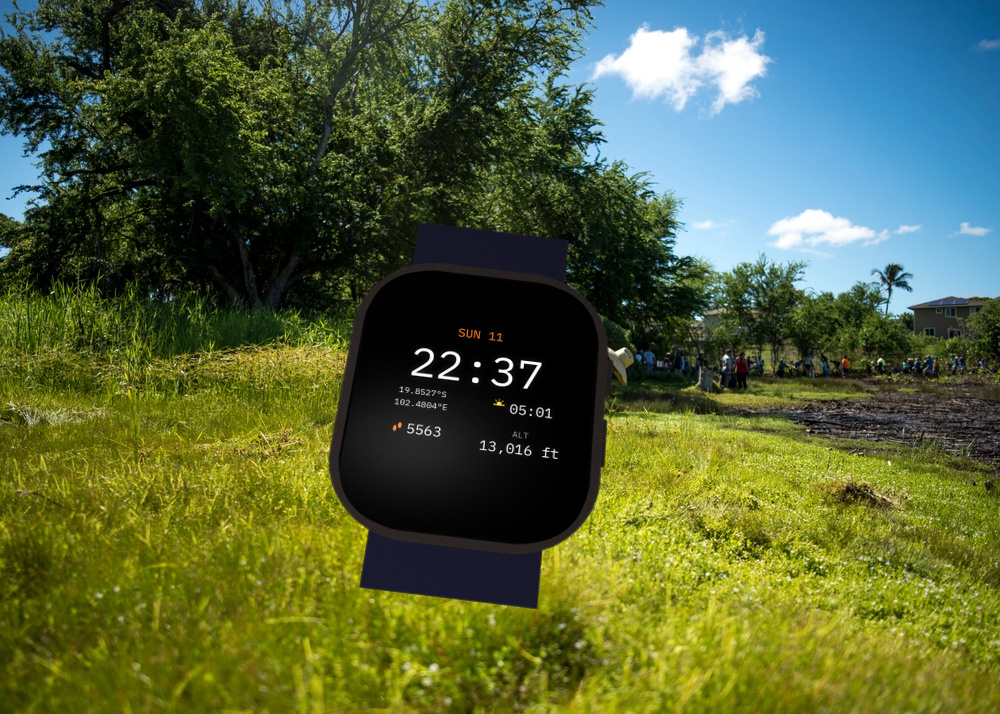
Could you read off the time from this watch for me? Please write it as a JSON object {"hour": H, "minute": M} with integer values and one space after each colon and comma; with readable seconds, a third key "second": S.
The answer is {"hour": 22, "minute": 37}
